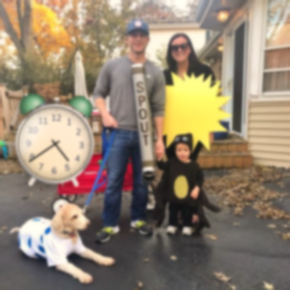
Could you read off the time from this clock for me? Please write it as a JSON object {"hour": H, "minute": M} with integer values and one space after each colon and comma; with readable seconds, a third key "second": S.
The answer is {"hour": 4, "minute": 39}
